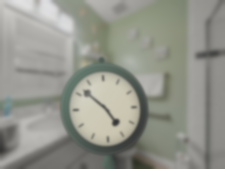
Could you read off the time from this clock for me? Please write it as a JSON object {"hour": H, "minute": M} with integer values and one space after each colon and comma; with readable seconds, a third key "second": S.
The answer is {"hour": 4, "minute": 52}
